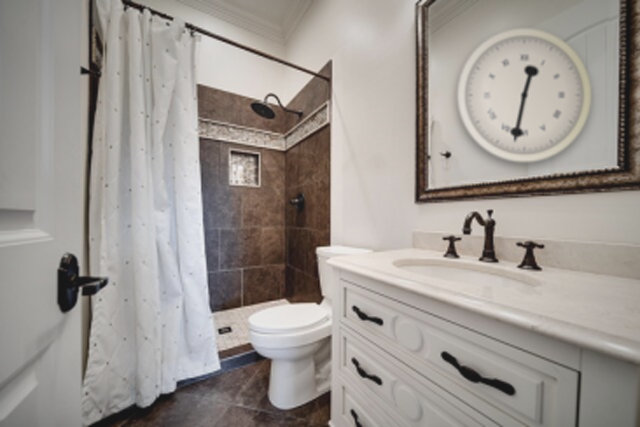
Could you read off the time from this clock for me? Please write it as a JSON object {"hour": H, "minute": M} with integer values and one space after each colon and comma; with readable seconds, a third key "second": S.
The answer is {"hour": 12, "minute": 32}
